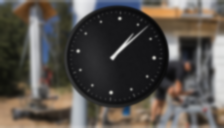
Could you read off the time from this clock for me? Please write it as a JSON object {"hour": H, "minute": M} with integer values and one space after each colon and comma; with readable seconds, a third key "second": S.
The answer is {"hour": 1, "minute": 7}
